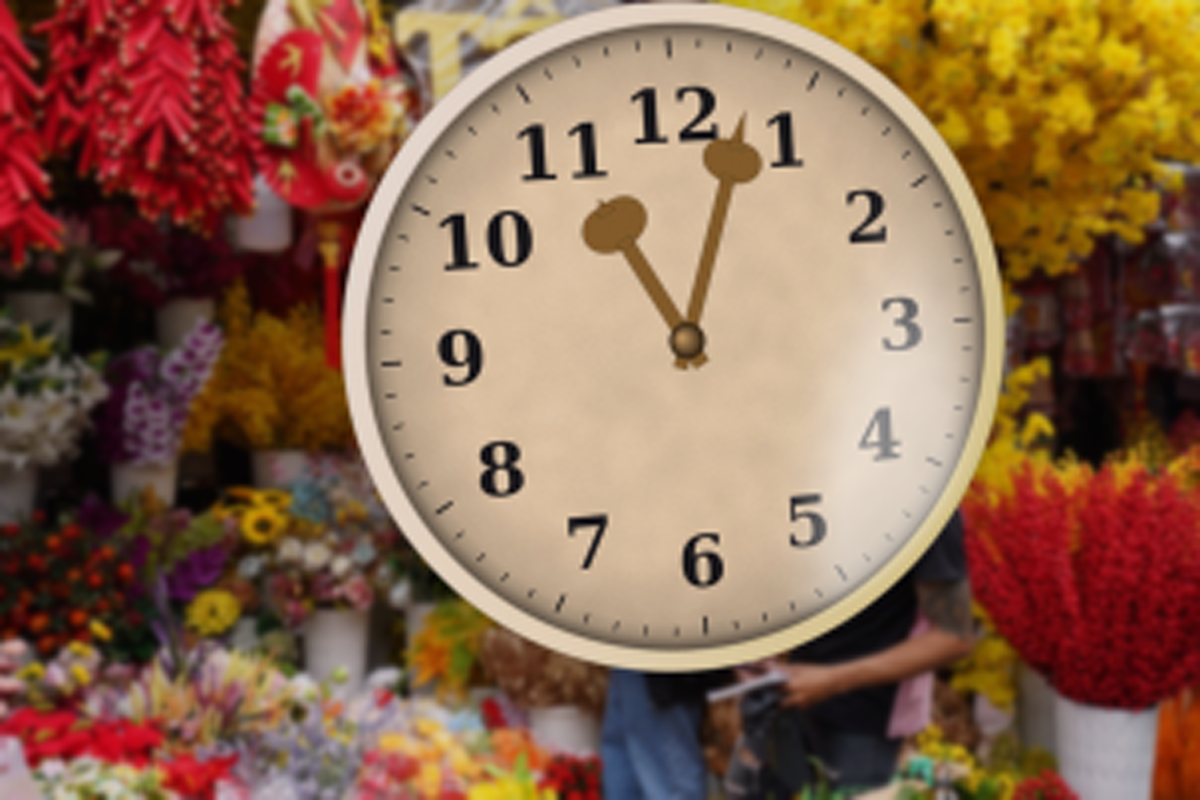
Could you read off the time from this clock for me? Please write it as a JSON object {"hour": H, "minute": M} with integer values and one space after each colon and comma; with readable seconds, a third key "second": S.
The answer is {"hour": 11, "minute": 3}
